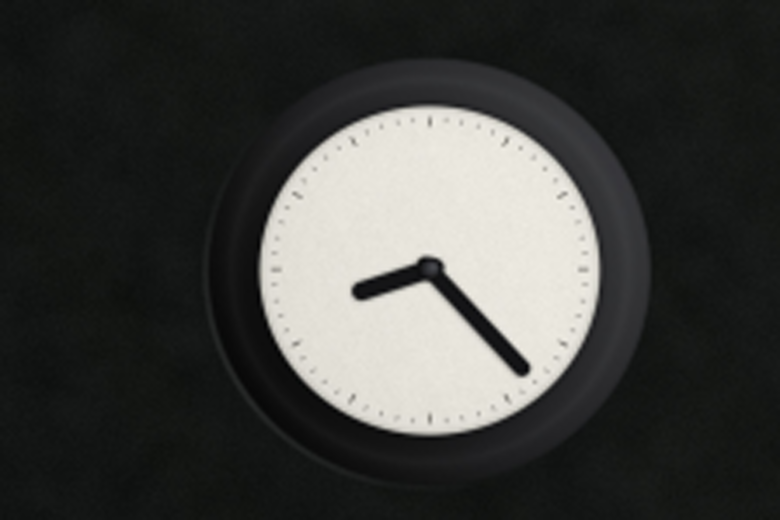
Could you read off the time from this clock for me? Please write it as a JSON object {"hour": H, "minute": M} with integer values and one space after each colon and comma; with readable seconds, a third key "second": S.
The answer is {"hour": 8, "minute": 23}
